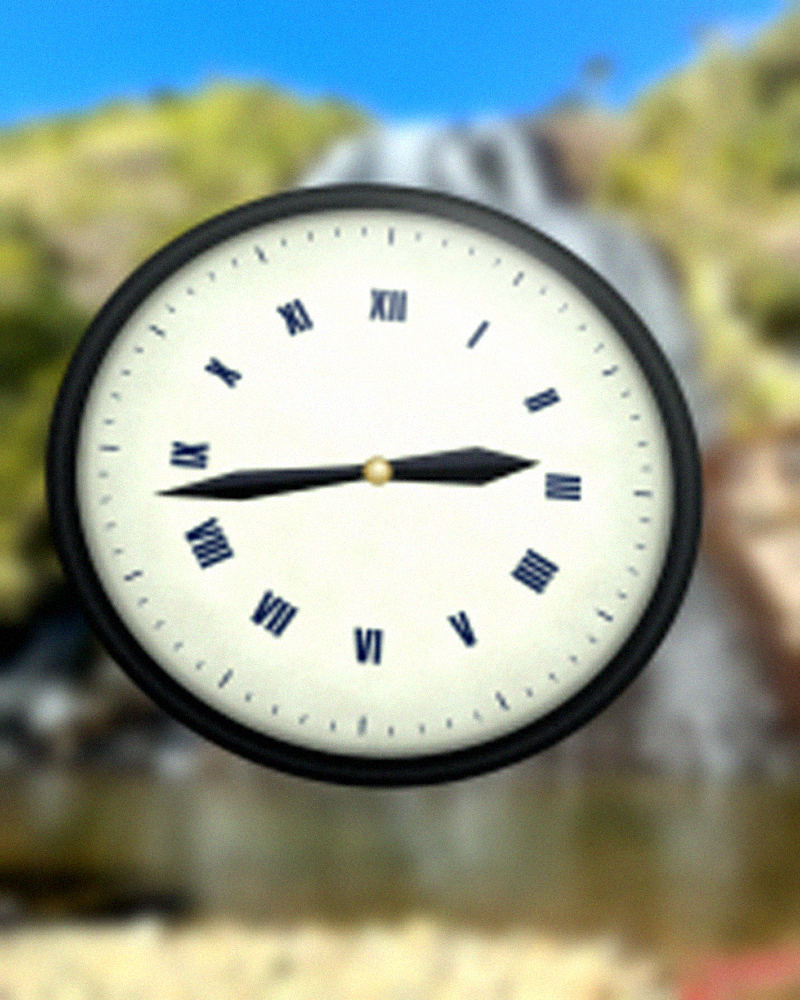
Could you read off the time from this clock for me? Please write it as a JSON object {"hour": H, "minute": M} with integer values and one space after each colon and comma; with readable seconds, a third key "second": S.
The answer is {"hour": 2, "minute": 43}
